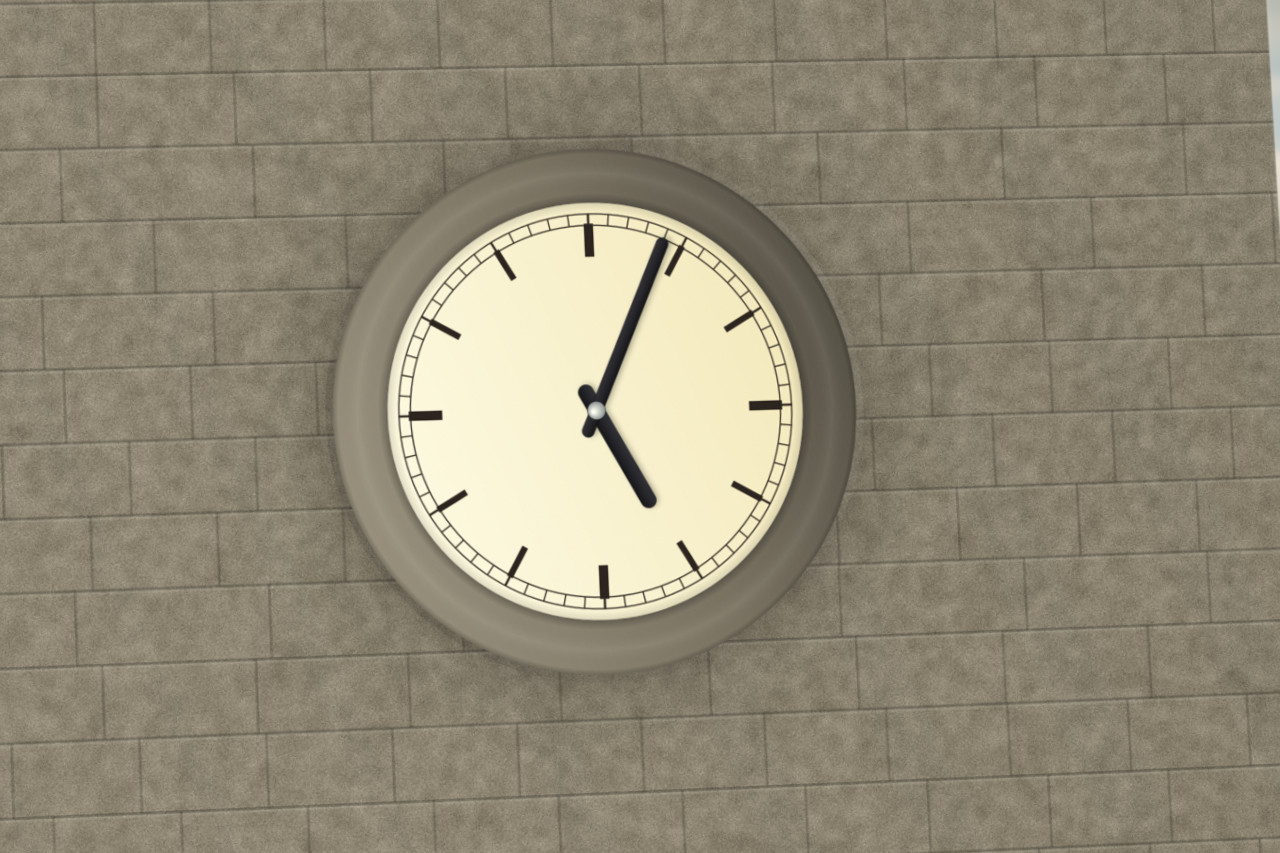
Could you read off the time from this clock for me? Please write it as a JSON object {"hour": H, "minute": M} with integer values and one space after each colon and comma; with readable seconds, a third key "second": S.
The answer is {"hour": 5, "minute": 4}
